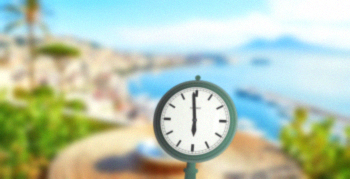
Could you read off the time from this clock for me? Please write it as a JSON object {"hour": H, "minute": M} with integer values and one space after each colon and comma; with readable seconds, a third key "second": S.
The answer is {"hour": 5, "minute": 59}
